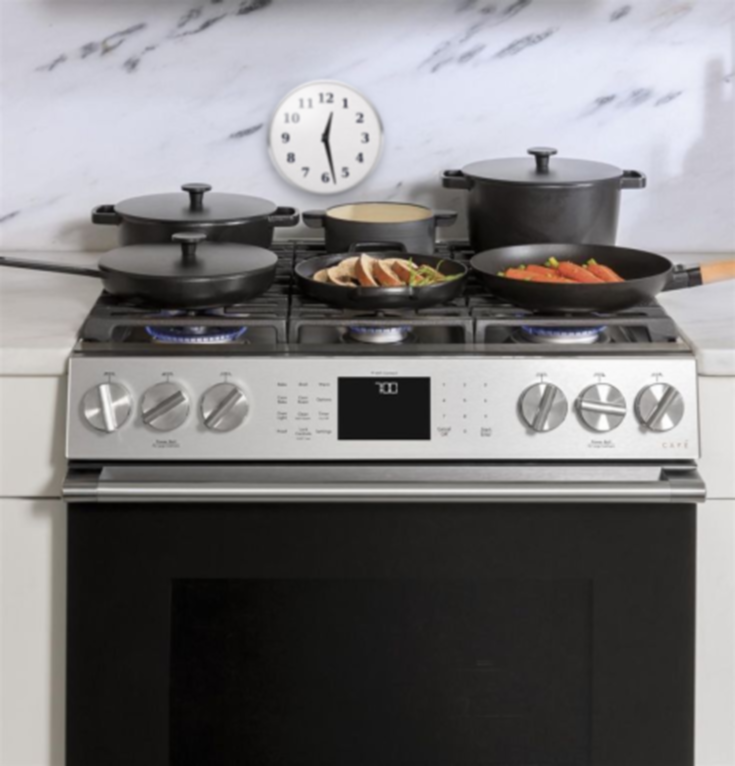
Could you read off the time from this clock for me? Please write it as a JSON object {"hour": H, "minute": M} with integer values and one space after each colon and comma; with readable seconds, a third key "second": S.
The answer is {"hour": 12, "minute": 28}
